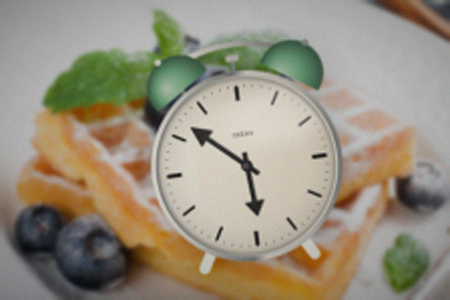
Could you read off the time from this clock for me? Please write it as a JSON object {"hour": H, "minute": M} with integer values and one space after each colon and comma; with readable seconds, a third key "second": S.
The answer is {"hour": 5, "minute": 52}
